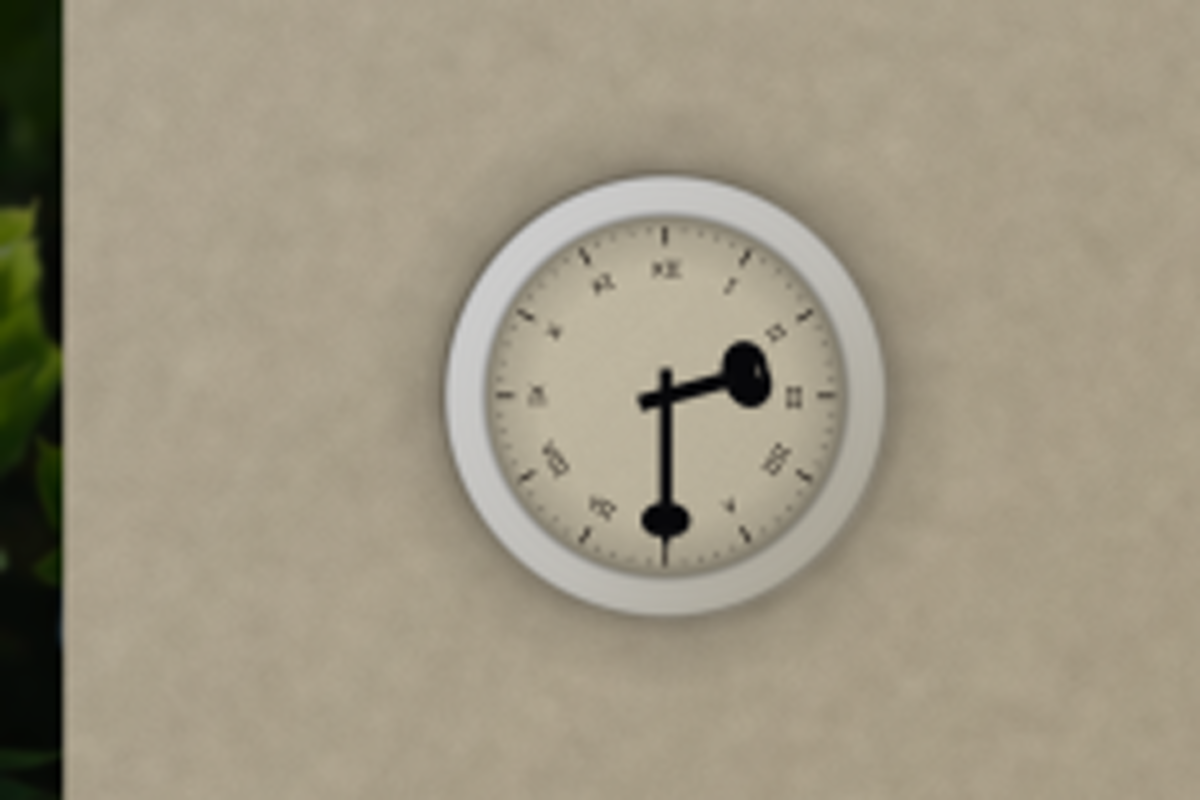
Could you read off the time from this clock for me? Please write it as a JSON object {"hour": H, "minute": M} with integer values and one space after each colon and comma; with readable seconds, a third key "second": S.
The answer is {"hour": 2, "minute": 30}
